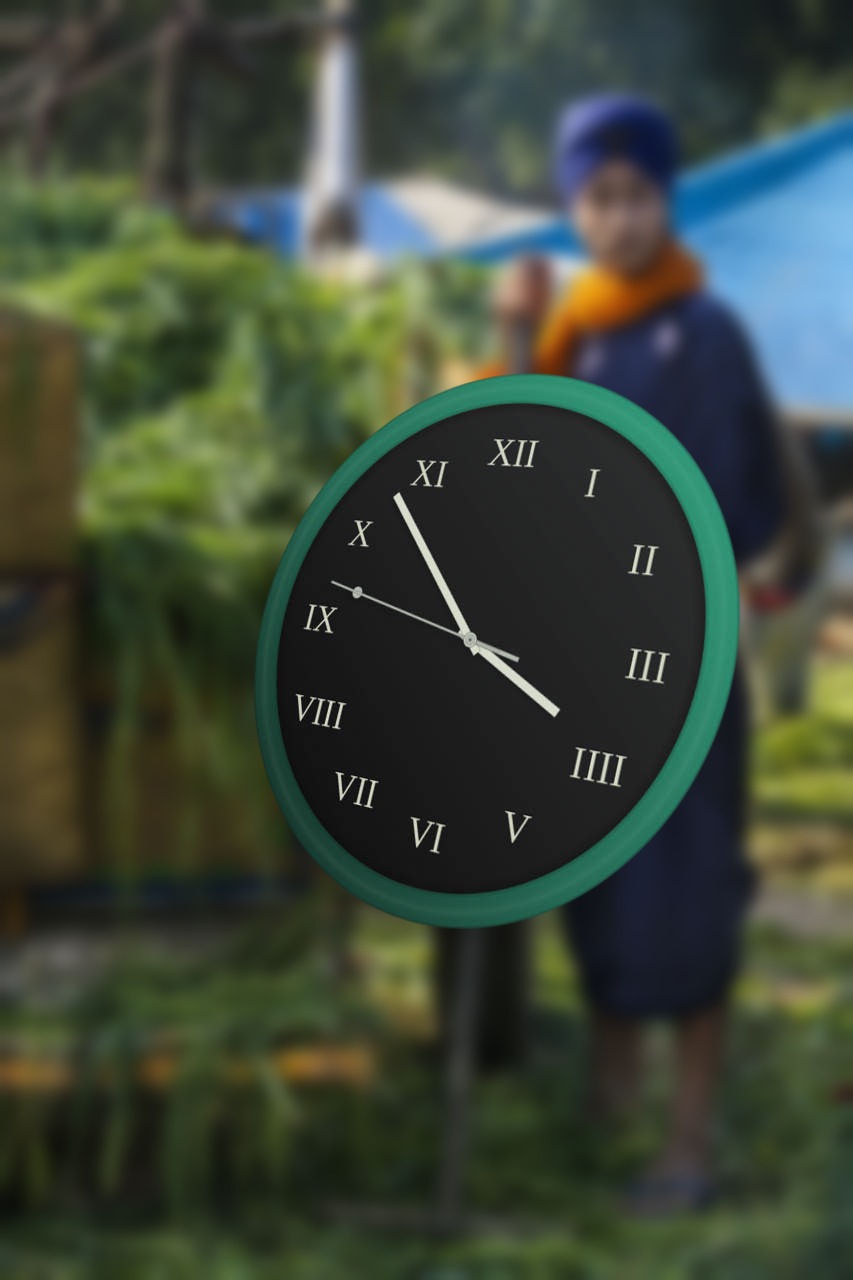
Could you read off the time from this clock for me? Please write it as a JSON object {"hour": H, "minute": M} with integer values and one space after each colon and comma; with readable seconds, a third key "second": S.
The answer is {"hour": 3, "minute": 52, "second": 47}
